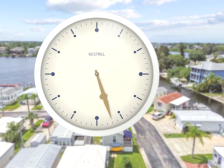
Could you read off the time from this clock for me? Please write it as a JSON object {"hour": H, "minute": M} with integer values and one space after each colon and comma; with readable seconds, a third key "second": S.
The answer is {"hour": 5, "minute": 27}
